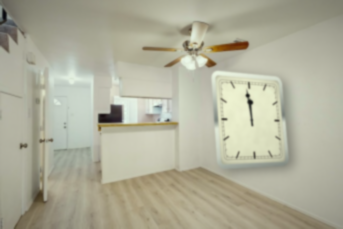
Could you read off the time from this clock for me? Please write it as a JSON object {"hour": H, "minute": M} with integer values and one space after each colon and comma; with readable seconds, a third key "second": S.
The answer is {"hour": 11, "minute": 59}
